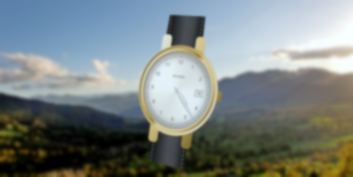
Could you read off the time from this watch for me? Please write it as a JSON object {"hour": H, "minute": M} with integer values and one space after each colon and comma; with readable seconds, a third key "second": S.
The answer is {"hour": 4, "minute": 23}
